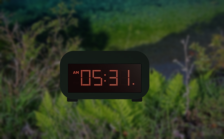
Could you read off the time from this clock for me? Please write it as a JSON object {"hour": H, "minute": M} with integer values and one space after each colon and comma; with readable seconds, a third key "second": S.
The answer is {"hour": 5, "minute": 31}
